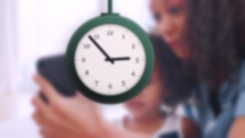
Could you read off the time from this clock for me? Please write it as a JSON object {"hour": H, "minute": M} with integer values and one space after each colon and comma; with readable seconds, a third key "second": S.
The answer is {"hour": 2, "minute": 53}
